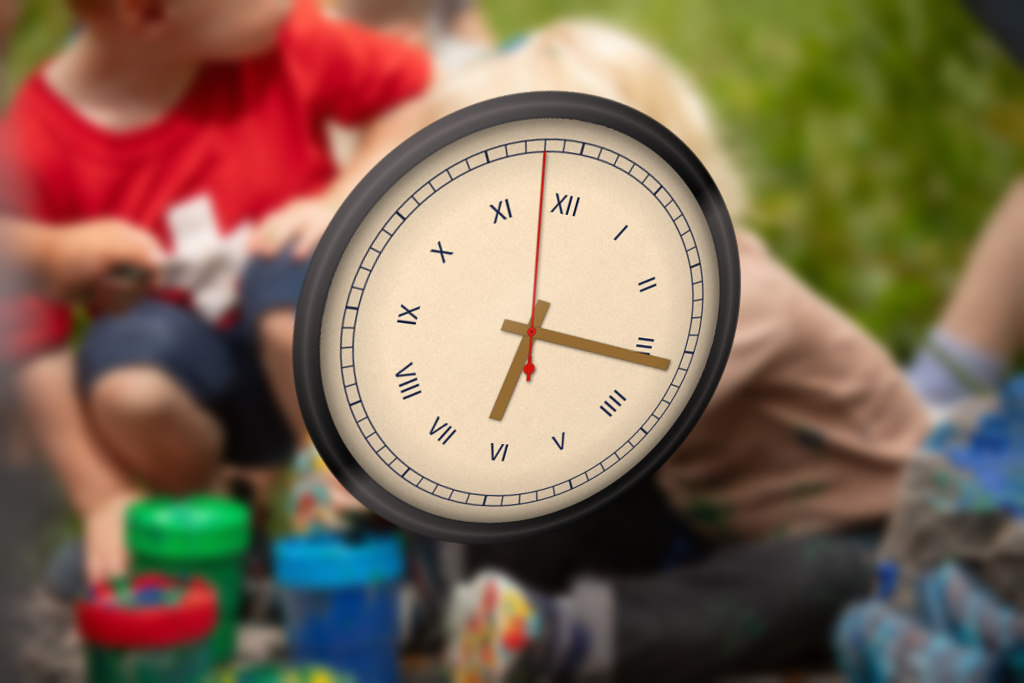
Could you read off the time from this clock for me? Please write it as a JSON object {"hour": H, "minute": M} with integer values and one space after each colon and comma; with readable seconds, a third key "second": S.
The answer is {"hour": 6, "minute": 15, "second": 58}
